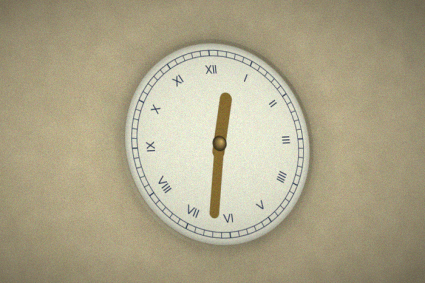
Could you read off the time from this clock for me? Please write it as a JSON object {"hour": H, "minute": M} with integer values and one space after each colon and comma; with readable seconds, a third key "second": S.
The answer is {"hour": 12, "minute": 32}
